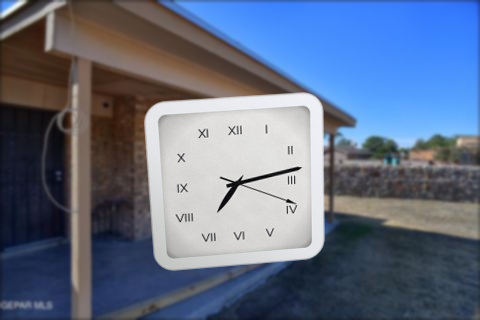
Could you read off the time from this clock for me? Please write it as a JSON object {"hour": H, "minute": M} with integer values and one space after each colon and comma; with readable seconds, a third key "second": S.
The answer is {"hour": 7, "minute": 13, "second": 19}
